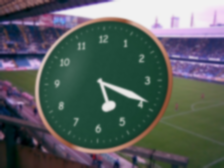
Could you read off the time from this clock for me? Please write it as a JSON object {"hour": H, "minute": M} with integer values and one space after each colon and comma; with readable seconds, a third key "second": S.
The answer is {"hour": 5, "minute": 19}
